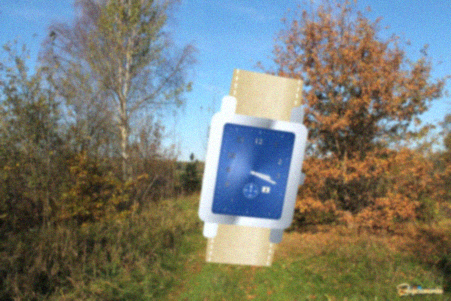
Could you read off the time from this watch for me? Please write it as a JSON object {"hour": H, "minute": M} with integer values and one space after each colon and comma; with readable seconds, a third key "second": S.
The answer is {"hour": 3, "minute": 18}
